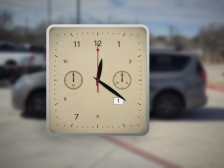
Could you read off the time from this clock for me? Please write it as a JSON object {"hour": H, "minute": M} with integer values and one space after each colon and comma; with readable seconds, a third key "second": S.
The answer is {"hour": 12, "minute": 21}
